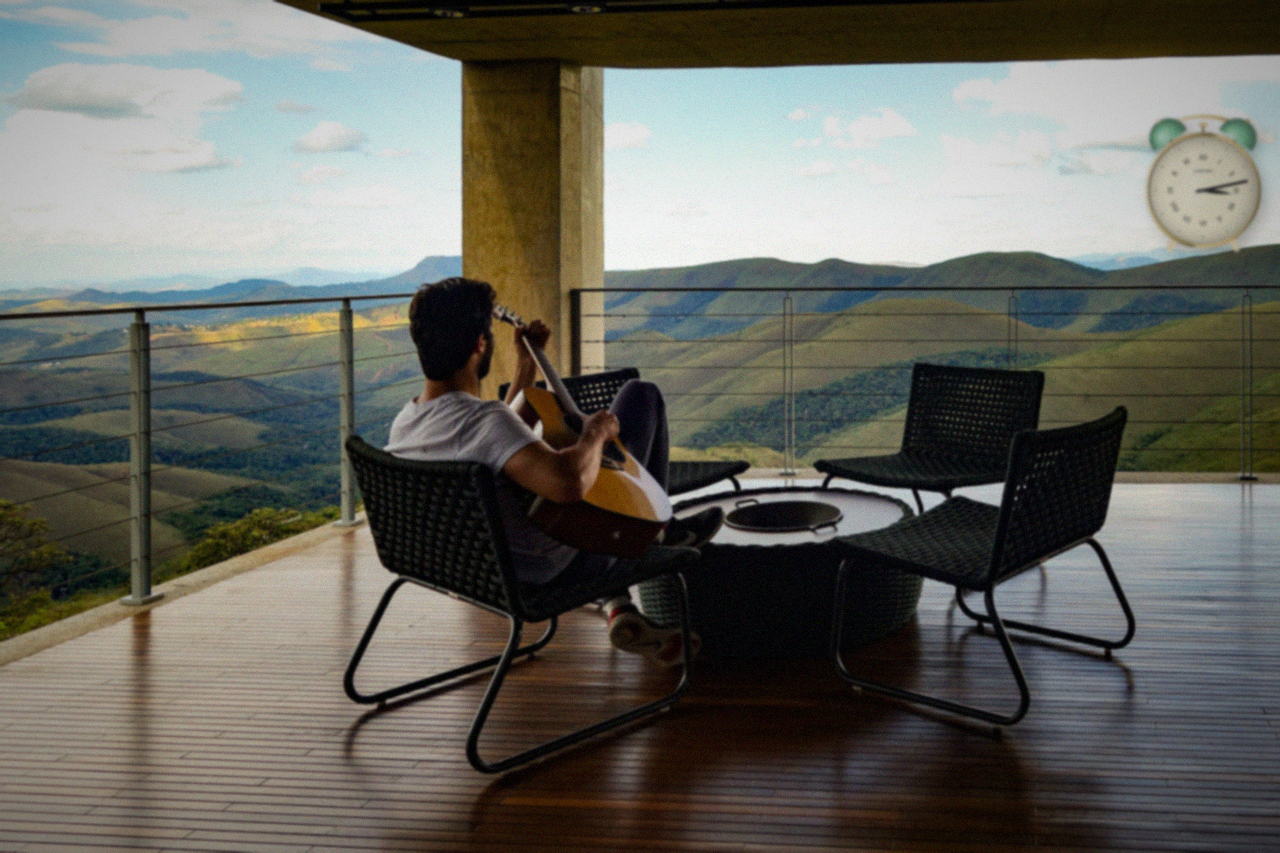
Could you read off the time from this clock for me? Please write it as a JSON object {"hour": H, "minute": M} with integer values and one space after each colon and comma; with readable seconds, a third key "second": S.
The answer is {"hour": 3, "minute": 13}
